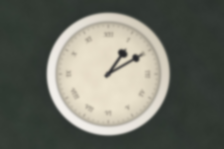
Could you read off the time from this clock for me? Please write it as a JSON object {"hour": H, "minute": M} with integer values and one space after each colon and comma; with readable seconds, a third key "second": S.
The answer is {"hour": 1, "minute": 10}
